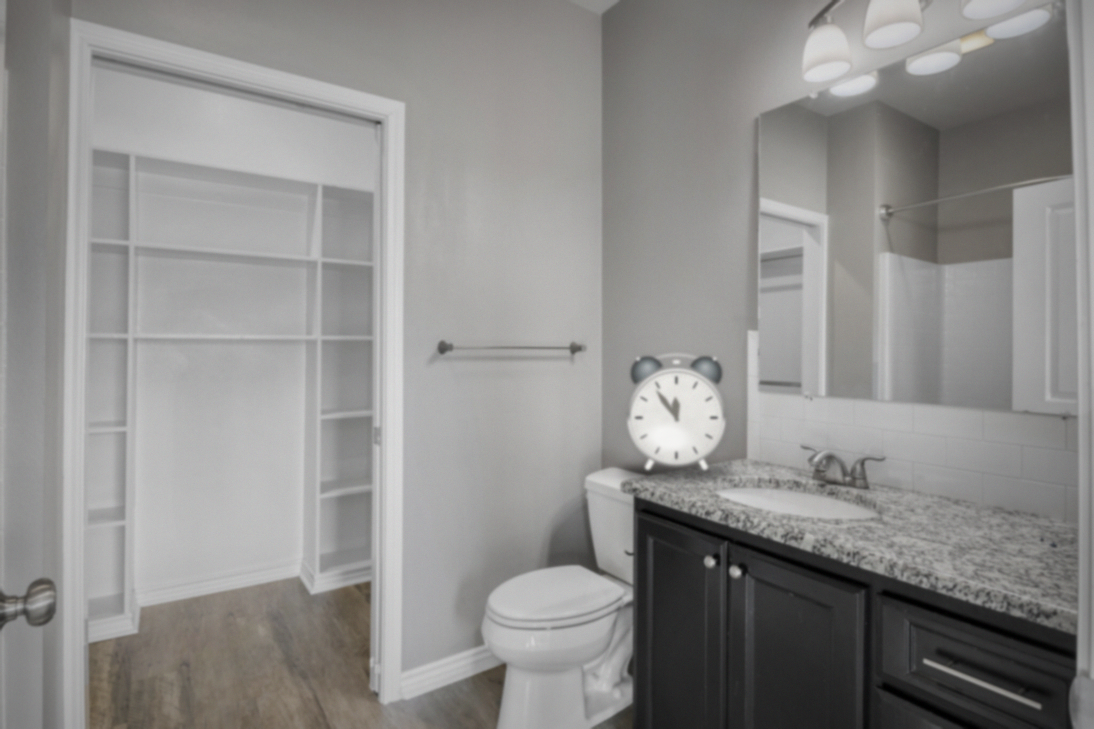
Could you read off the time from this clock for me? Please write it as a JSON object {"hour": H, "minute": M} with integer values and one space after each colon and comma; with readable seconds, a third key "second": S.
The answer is {"hour": 11, "minute": 54}
